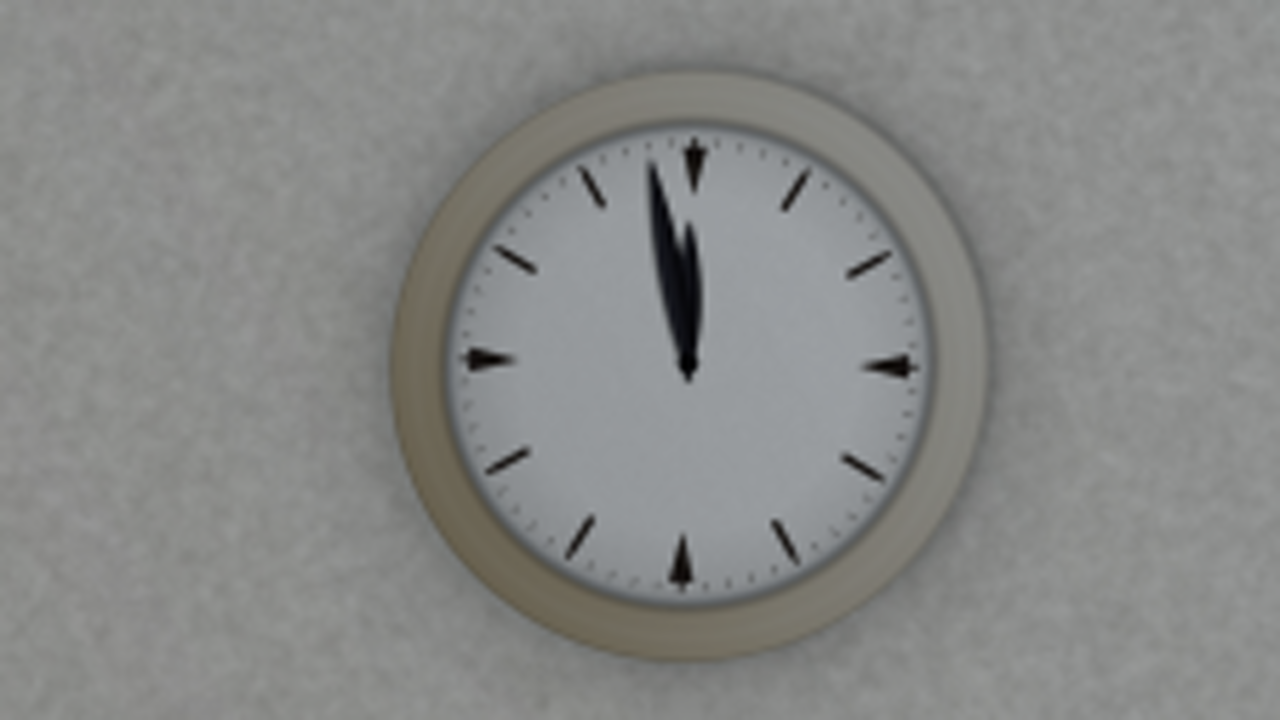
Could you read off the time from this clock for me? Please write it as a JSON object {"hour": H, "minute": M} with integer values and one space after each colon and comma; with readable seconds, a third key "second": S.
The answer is {"hour": 11, "minute": 58}
